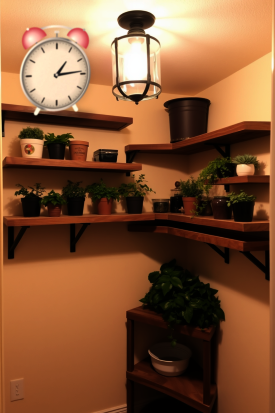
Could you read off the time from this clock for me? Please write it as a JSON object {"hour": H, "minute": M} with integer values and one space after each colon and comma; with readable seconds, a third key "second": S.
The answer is {"hour": 1, "minute": 14}
